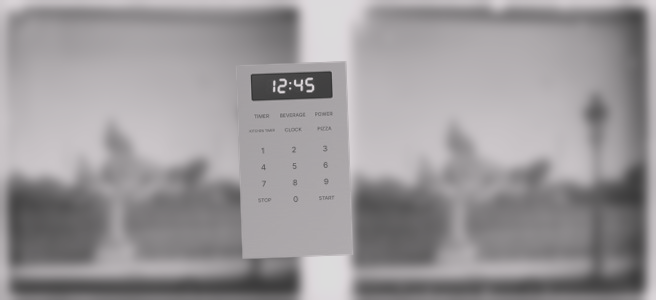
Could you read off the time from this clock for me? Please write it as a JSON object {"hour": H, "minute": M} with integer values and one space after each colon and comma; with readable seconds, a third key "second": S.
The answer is {"hour": 12, "minute": 45}
